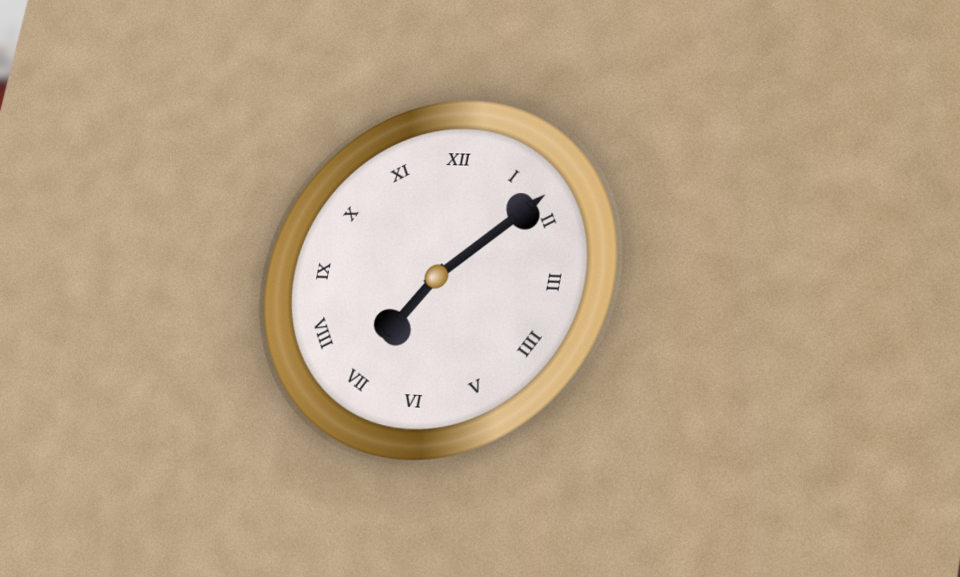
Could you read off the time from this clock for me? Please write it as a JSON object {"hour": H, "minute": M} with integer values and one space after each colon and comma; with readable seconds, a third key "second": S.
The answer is {"hour": 7, "minute": 8}
